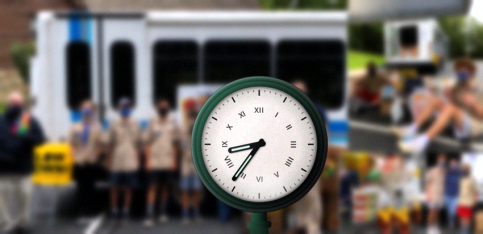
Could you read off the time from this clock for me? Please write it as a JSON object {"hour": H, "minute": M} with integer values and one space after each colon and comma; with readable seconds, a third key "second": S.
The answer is {"hour": 8, "minute": 36}
